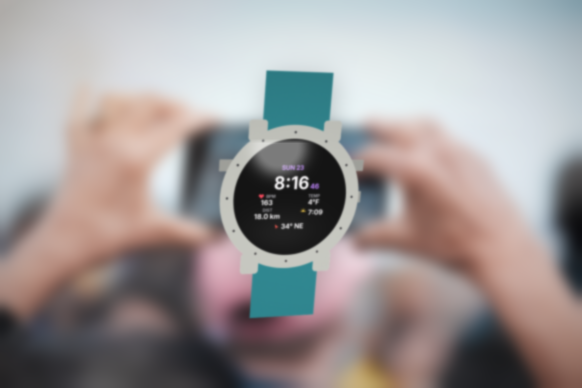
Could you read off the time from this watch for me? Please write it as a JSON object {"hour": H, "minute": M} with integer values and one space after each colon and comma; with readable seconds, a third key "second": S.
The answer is {"hour": 8, "minute": 16}
